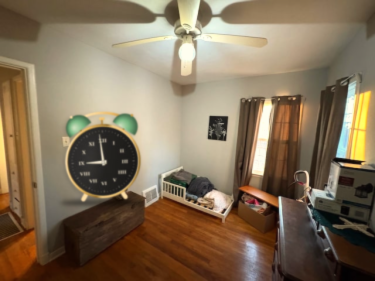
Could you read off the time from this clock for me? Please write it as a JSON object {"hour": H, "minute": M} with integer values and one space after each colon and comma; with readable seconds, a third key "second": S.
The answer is {"hour": 8, "minute": 59}
